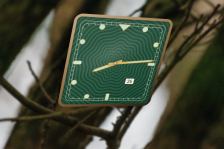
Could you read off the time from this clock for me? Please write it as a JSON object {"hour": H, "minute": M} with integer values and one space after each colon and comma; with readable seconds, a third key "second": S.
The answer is {"hour": 8, "minute": 14}
